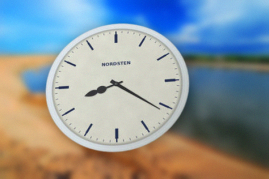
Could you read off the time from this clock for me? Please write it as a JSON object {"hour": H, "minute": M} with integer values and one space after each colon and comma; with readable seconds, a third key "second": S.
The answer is {"hour": 8, "minute": 21}
